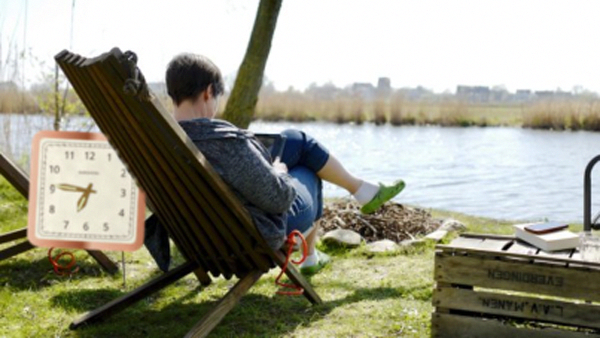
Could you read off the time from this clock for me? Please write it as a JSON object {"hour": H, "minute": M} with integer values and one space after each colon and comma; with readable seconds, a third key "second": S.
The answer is {"hour": 6, "minute": 46}
